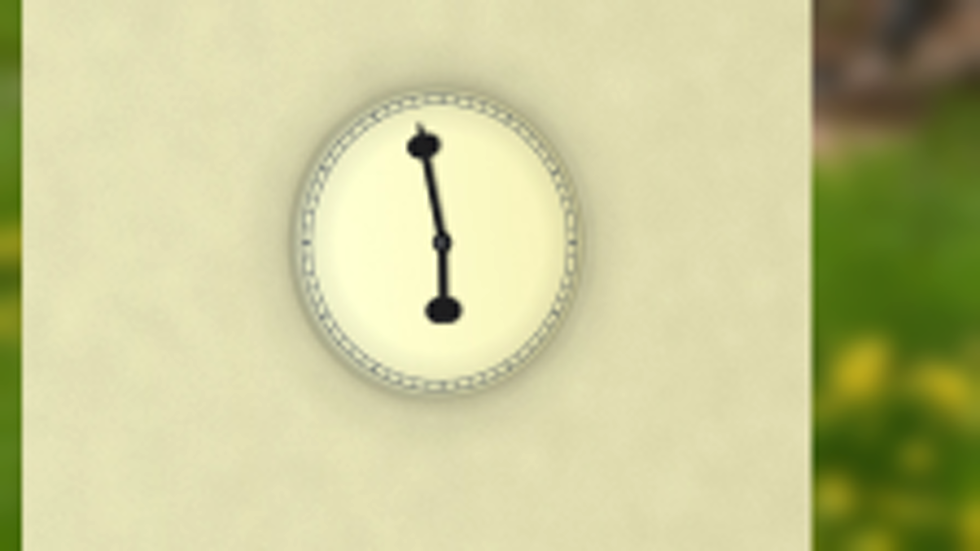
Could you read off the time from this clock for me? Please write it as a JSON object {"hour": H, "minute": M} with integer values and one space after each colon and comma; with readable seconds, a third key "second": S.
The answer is {"hour": 5, "minute": 58}
